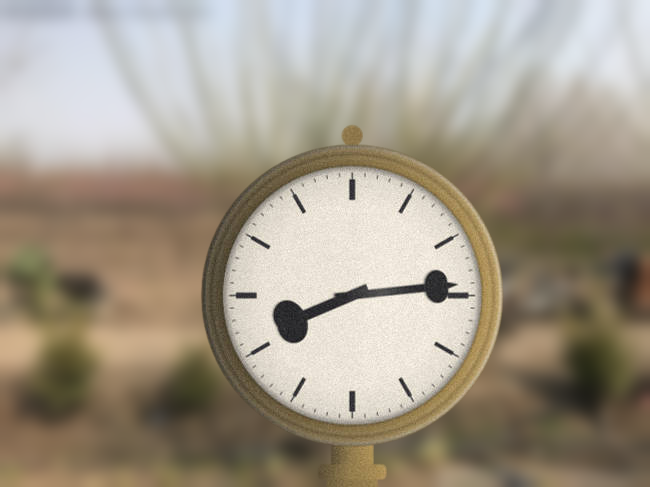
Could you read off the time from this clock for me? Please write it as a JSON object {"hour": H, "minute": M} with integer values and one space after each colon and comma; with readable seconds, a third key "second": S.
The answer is {"hour": 8, "minute": 14}
